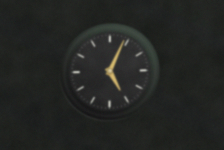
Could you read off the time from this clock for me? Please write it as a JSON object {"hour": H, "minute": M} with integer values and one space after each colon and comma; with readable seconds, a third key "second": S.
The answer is {"hour": 5, "minute": 4}
